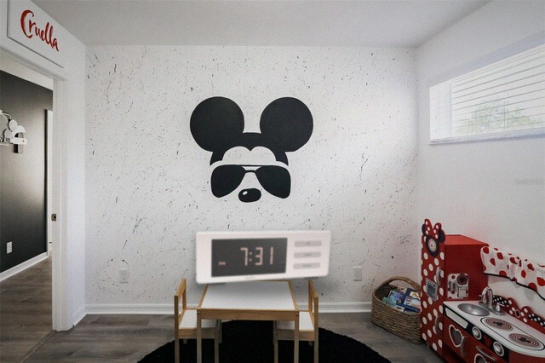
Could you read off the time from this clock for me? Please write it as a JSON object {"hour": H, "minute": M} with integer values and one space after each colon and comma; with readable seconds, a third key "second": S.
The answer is {"hour": 7, "minute": 31}
